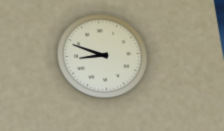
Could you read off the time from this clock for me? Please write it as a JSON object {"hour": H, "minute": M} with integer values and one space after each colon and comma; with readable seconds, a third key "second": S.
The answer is {"hour": 8, "minute": 49}
